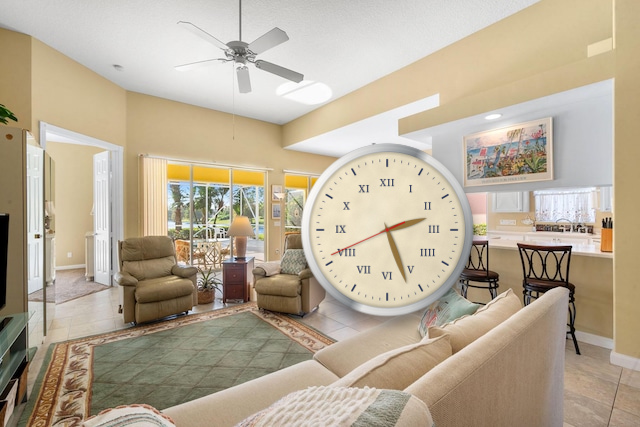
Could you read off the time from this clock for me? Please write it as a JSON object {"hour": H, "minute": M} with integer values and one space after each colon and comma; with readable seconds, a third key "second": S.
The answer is {"hour": 2, "minute": 26, "second": 41}
